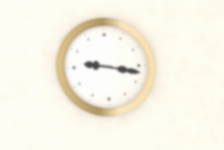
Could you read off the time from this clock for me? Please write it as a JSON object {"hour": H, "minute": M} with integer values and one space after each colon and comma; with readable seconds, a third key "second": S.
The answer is {"hour": 9, "minute": 17}
